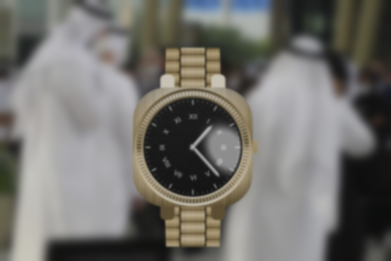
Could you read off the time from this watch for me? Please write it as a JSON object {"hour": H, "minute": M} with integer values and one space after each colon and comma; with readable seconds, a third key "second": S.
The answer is {"hour": 1, "minute": 23}
